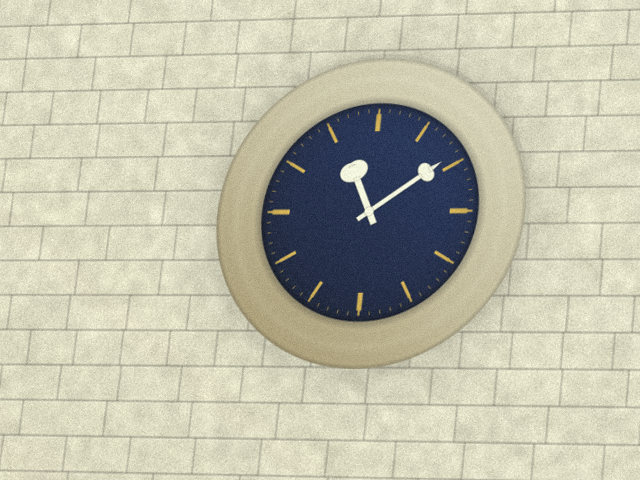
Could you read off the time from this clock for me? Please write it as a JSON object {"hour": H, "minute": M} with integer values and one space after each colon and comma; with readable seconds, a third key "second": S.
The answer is {"hour": 11, "minute": 9}
